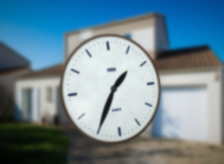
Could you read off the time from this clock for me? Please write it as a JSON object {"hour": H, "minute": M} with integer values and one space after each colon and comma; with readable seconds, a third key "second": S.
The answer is {"hour": 1, "minute": 35}
